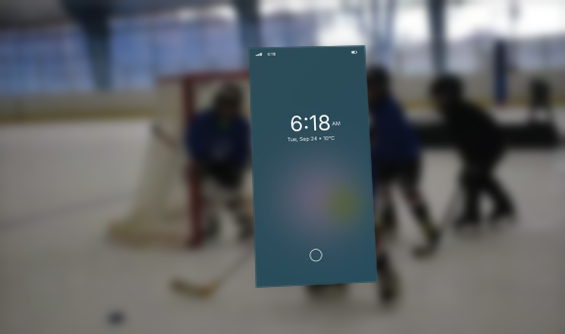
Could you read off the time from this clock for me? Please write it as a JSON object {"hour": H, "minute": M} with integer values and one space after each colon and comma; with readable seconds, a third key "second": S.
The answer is {"hour": 6, "minute": 18}
